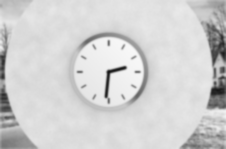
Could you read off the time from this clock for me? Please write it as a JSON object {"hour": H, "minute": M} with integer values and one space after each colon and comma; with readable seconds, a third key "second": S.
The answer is {"hour": 2, "minute": 31}
